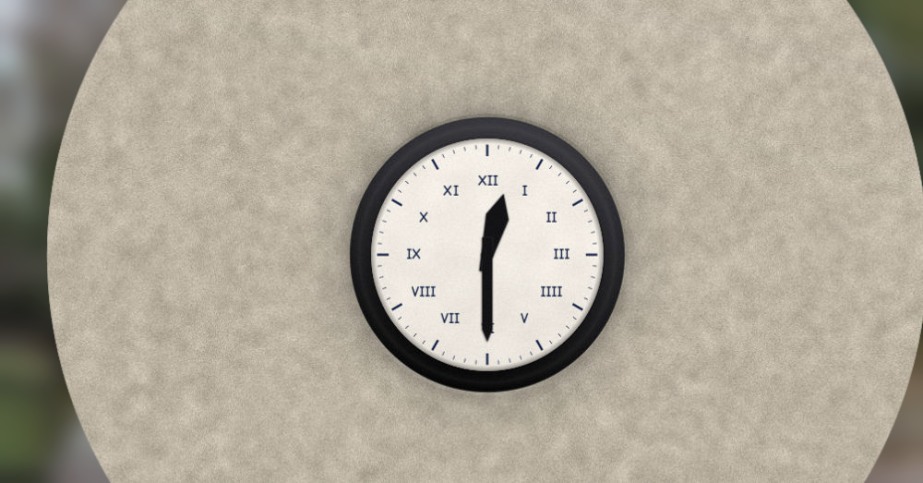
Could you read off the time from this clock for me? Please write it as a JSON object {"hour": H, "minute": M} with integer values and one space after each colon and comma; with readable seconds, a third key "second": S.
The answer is {"hour": 12, "minute": 30}
